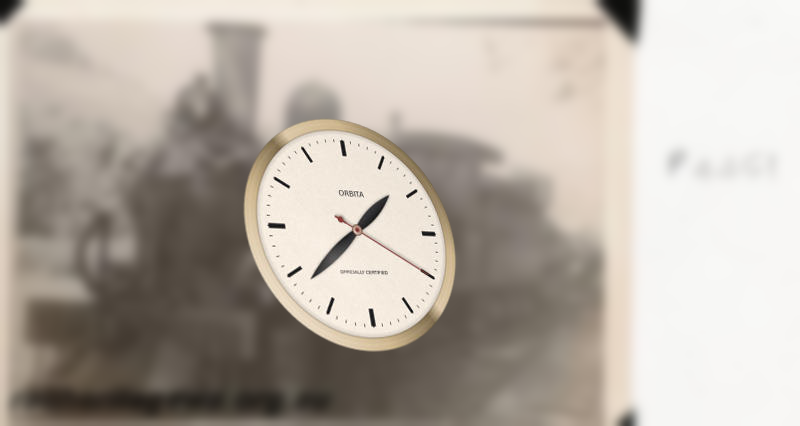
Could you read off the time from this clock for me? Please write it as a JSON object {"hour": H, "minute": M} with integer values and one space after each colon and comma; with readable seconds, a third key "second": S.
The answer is {"hour": 1, "minute": 38, "second": 20}
